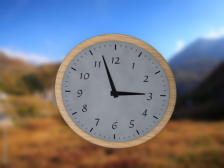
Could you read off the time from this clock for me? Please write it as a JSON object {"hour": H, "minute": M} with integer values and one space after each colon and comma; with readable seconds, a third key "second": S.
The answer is {"hour": 2, "minute": 57}
